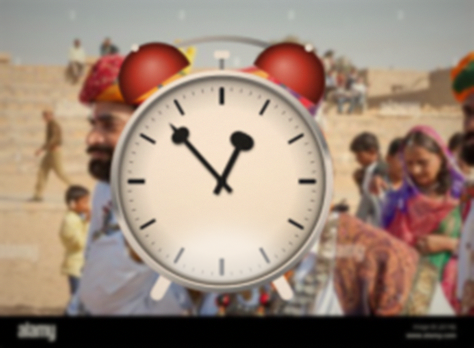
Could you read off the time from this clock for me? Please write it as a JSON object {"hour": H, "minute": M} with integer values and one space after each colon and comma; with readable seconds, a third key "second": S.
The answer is {"hour": 12, "minute": 53}
